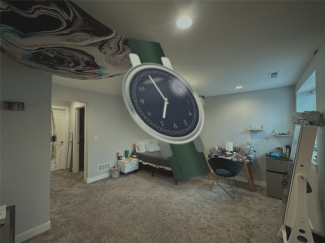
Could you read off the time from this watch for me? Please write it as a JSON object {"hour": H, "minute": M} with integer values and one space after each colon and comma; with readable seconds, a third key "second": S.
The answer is {"hour": 6, "minute": 57}
